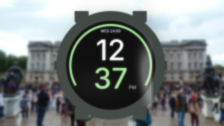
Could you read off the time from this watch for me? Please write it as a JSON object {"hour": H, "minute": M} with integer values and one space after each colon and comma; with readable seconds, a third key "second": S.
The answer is {"hour": 12, "minute": 37}
